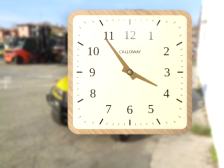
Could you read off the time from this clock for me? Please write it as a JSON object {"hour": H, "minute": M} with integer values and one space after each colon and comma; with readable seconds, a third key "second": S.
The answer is {"hour": 3, "minute": 54}
